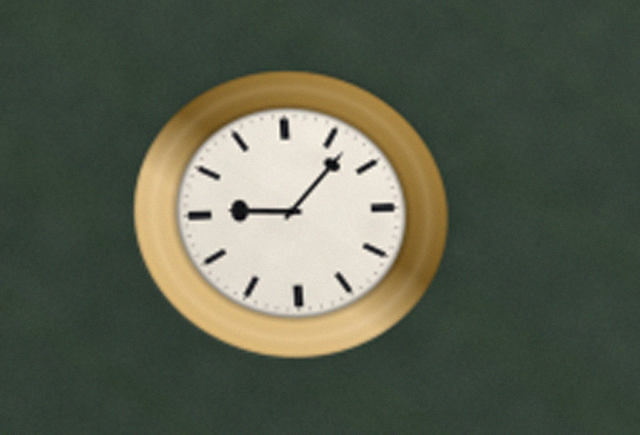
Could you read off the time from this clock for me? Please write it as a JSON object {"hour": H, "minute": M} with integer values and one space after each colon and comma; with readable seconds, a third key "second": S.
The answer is {"hour": 9, "minute": 7}
